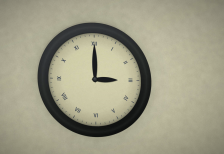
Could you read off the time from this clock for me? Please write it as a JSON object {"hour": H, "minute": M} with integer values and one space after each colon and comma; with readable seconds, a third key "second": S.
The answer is {"hour": 3, "minute": 0}
